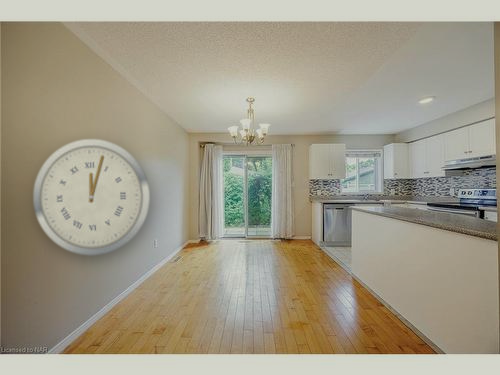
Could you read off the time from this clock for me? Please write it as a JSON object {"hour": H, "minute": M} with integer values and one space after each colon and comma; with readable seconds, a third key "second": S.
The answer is {"hour": 12, "minute": 3}
